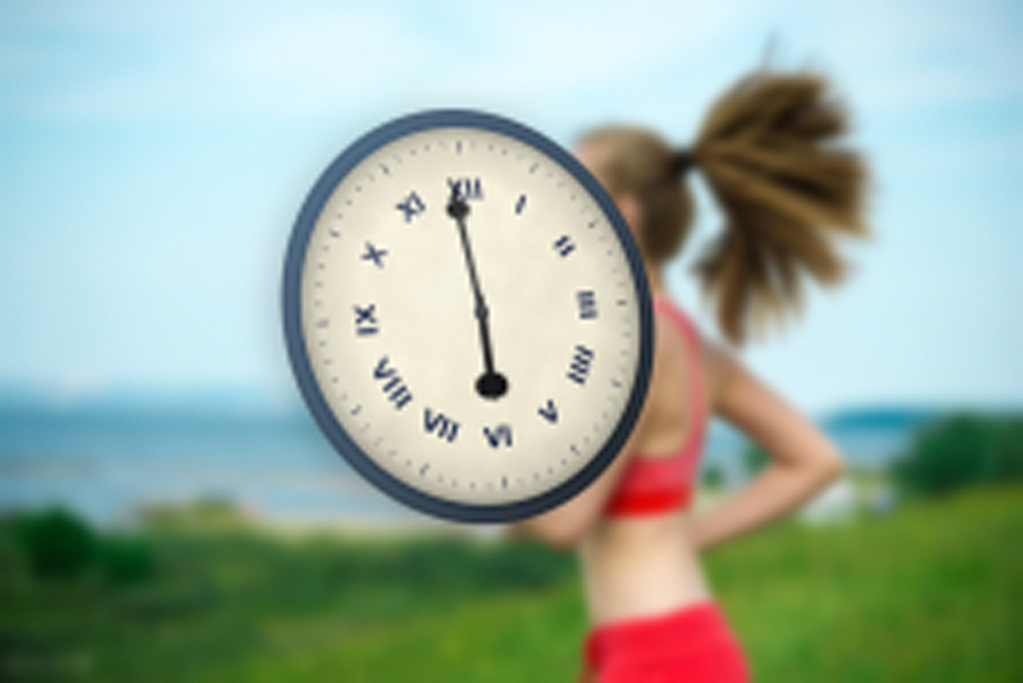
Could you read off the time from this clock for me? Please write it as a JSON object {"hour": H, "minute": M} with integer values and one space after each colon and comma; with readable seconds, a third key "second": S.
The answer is {"hour": 5, "minute": 59}
